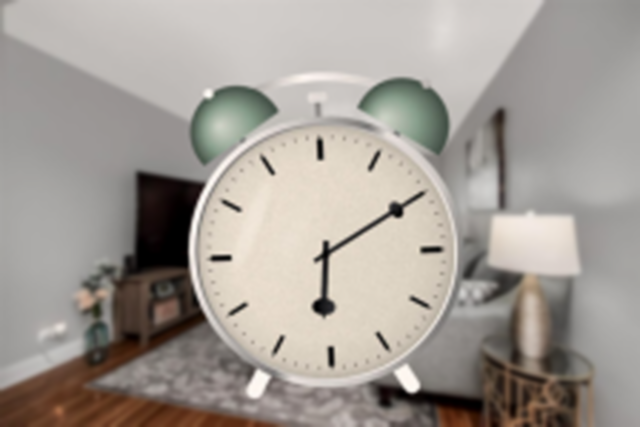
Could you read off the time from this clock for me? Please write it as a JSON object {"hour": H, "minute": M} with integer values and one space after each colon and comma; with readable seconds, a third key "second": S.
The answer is {"hour": 6, "minute": 10}
